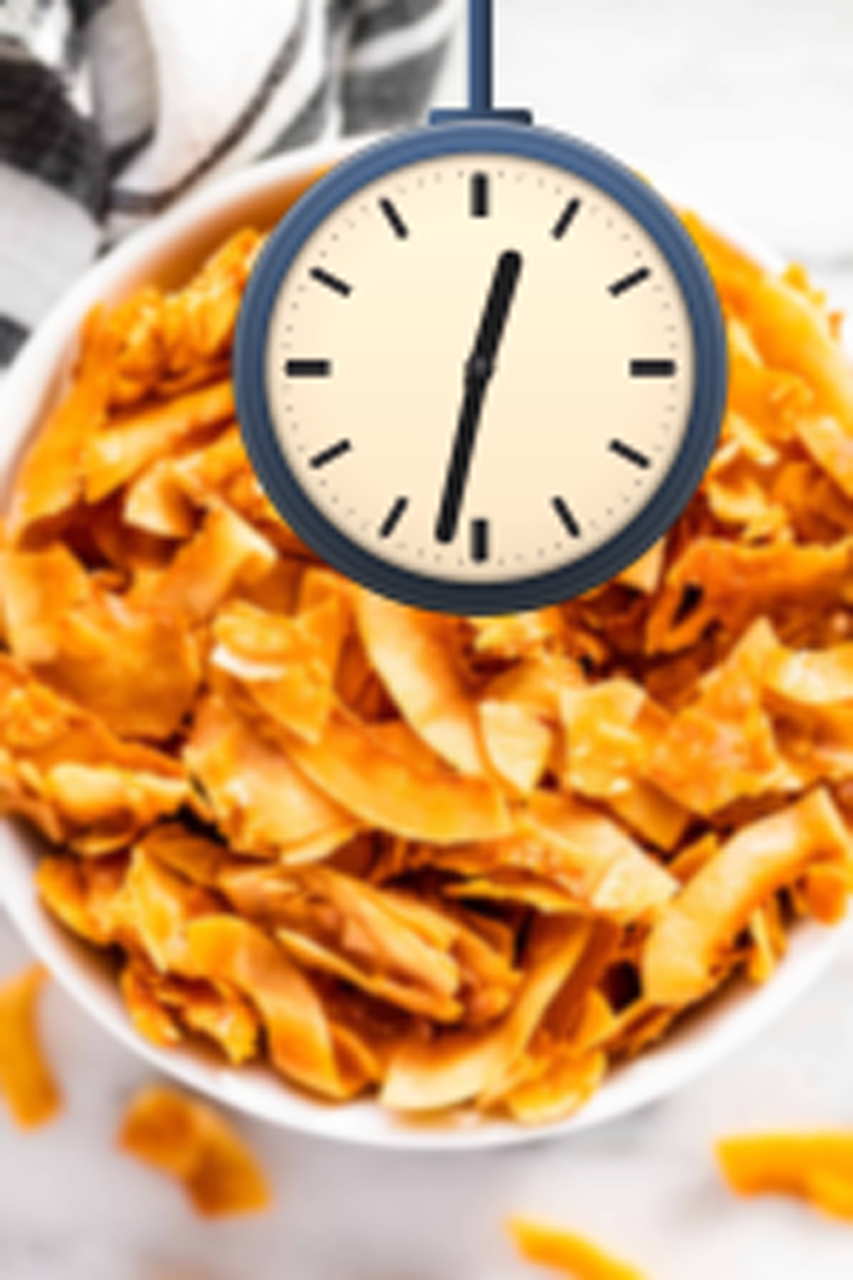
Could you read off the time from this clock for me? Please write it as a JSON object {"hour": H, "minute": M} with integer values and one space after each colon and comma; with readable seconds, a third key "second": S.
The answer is {"hour": 12, "minute": 32}
